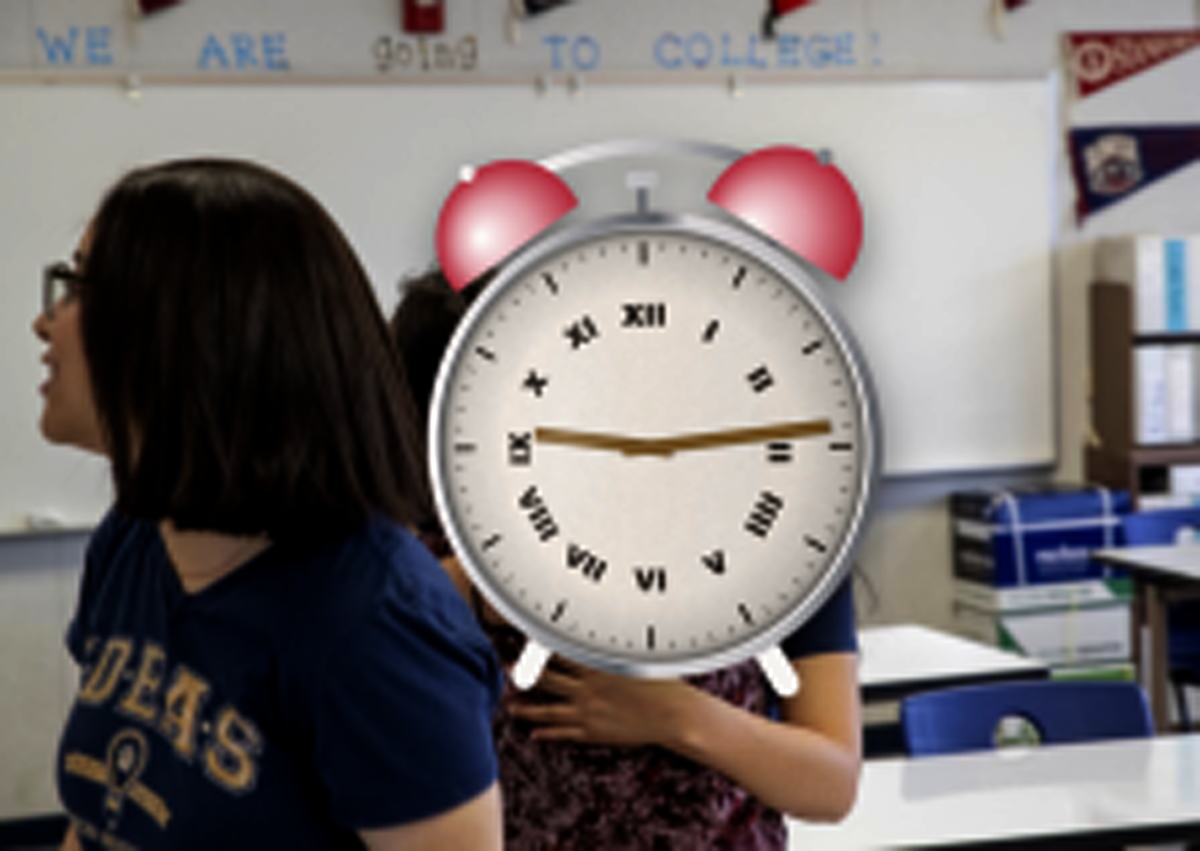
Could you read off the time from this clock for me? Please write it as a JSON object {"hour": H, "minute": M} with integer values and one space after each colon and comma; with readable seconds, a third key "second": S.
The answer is {"hour": 9, "minute": 14}
